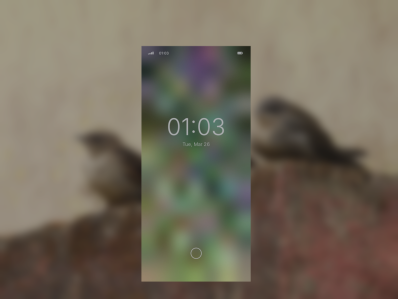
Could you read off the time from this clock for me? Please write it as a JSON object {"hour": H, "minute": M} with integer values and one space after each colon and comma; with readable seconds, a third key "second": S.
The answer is {"hour": 1, "minute": 3}
